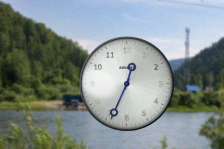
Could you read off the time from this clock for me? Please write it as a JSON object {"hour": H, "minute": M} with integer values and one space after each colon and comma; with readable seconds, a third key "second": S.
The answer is {"hour": 12, "minute": 34}
